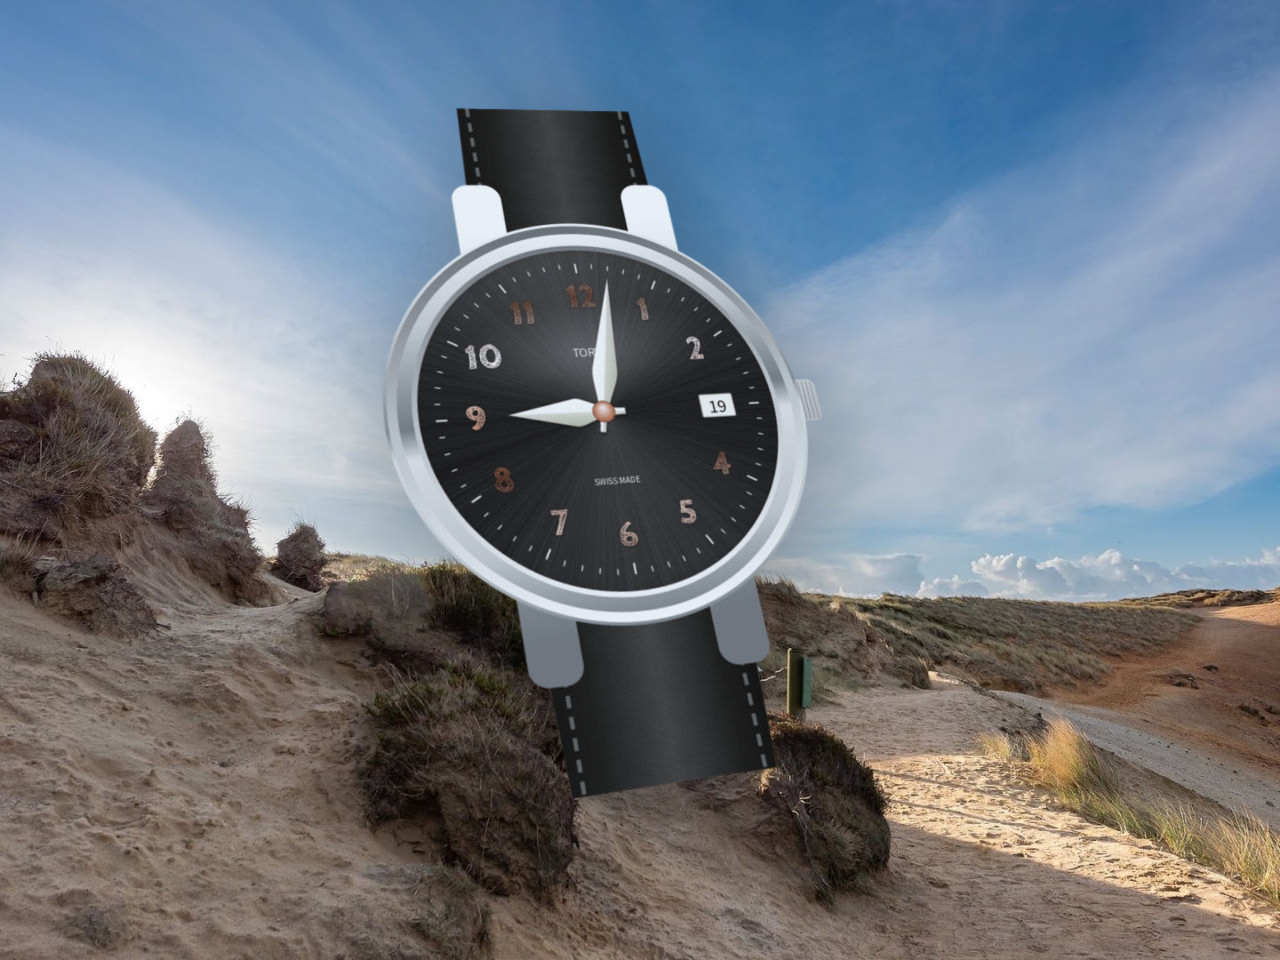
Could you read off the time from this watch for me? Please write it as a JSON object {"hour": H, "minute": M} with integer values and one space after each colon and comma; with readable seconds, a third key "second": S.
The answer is {"hour": 9, "minute": 2}
